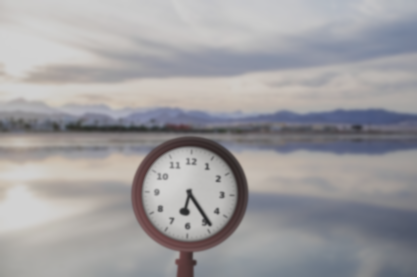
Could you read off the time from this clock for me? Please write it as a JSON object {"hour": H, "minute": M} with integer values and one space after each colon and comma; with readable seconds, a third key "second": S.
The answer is {"hour": 6, "minute": 24}
